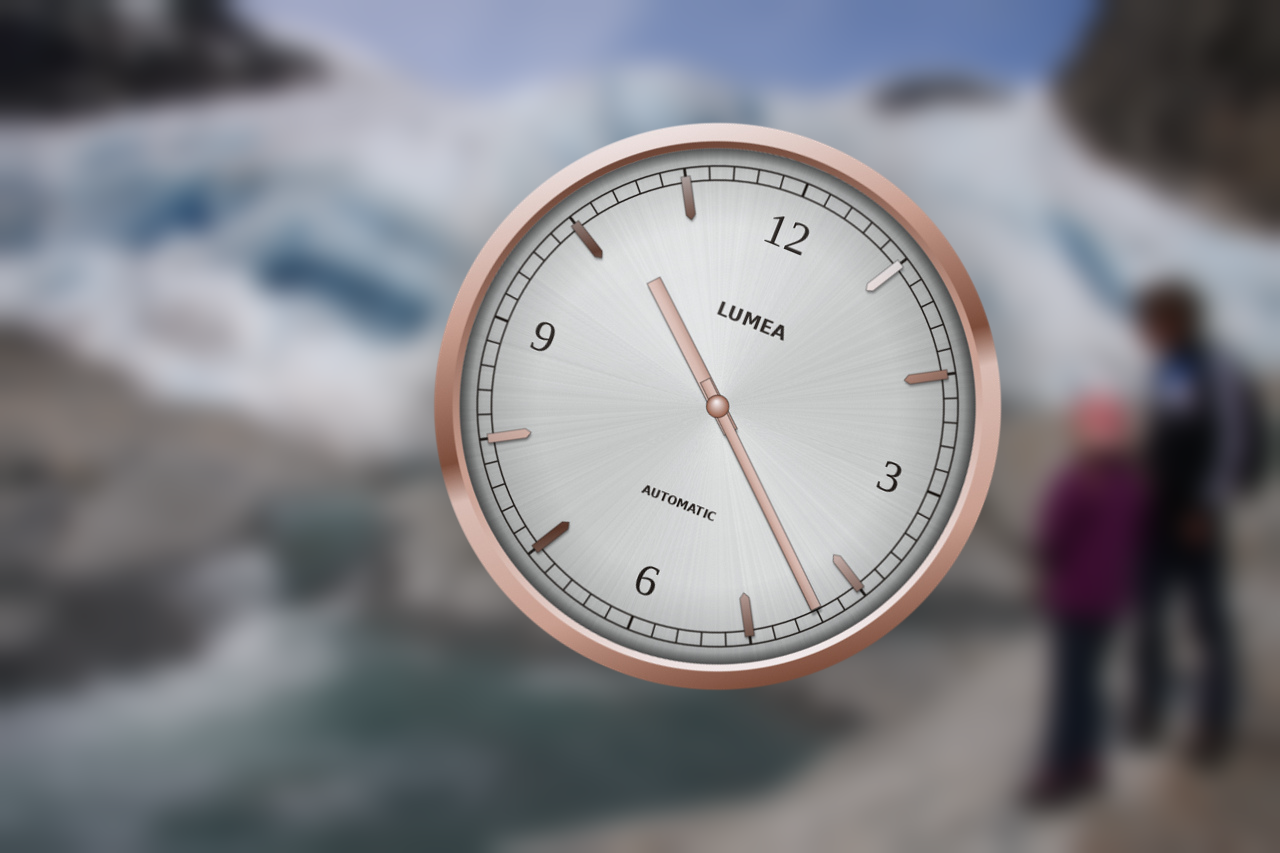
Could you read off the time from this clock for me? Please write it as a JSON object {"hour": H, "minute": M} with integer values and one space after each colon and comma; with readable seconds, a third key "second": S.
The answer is {"hour": 10, "minute": 22}
